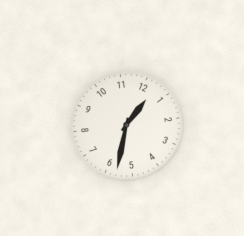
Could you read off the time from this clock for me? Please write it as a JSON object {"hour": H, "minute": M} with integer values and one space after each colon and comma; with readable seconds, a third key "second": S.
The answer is {"hour": 12, "minute": 28}
